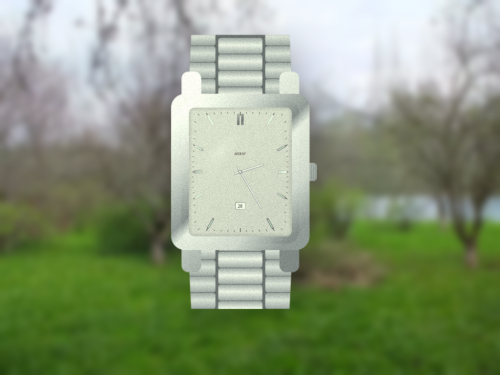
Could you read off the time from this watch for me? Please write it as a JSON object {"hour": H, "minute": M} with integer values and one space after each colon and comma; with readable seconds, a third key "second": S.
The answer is {"hour": 2, "minute": 25}
